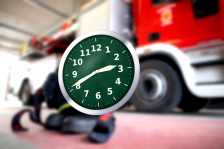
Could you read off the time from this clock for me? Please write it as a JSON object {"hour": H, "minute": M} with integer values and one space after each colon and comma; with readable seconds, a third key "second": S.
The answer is {"hour": 2, "minute": 41}
